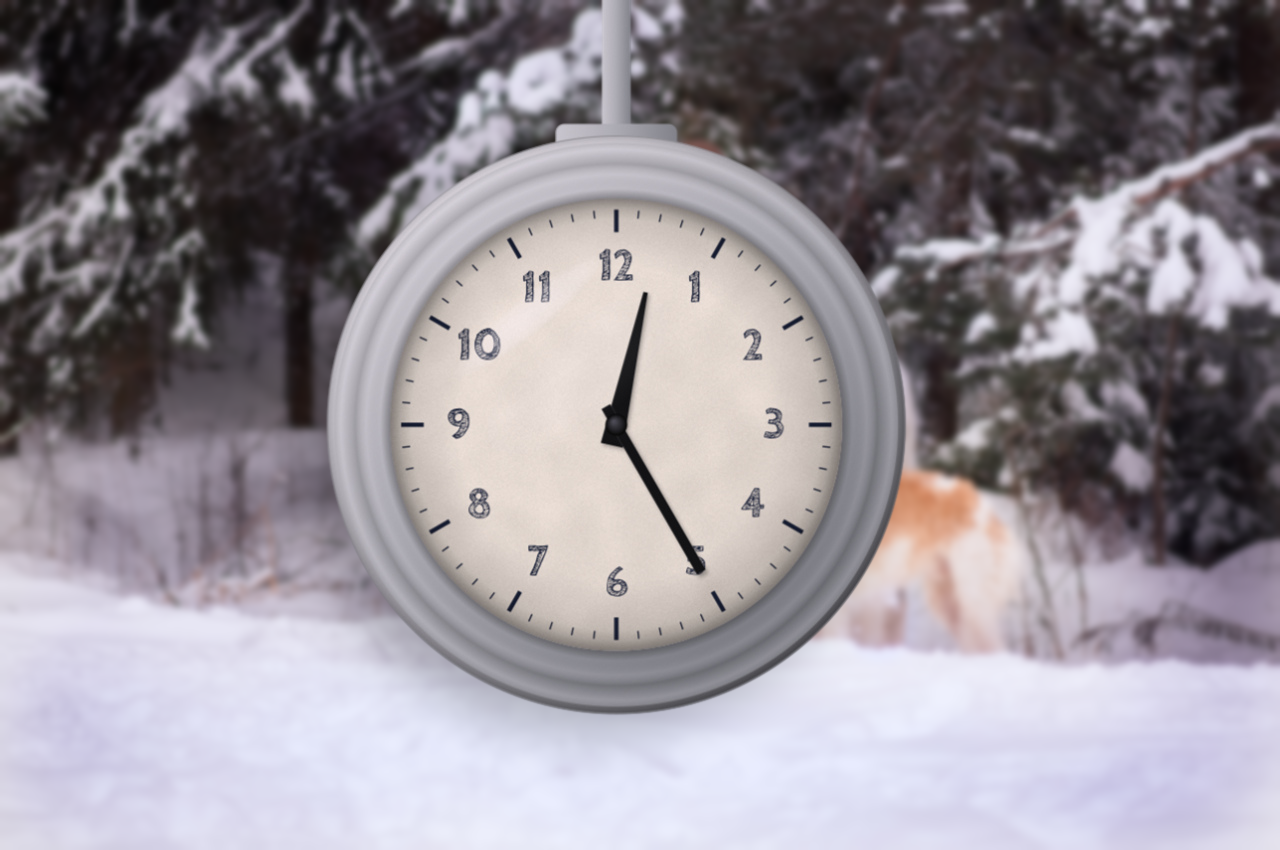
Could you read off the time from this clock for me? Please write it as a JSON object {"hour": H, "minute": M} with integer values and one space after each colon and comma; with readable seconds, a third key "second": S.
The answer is {"hour": 12, "minute": 25}
